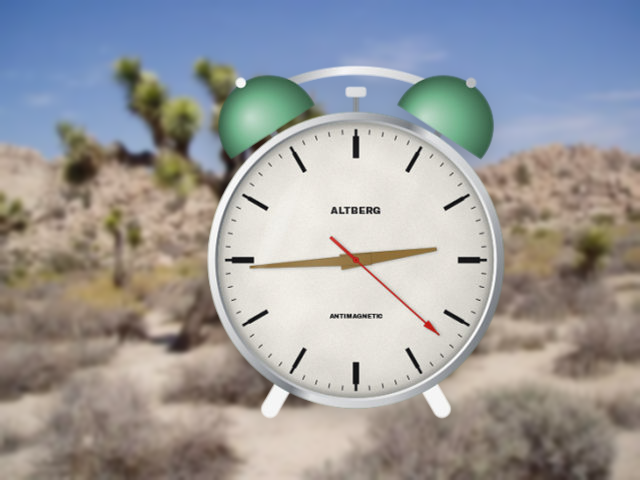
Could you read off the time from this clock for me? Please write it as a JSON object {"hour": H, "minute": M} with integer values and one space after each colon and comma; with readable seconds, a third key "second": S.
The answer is {"hour": 2, "minute": 44, "second": 22}
